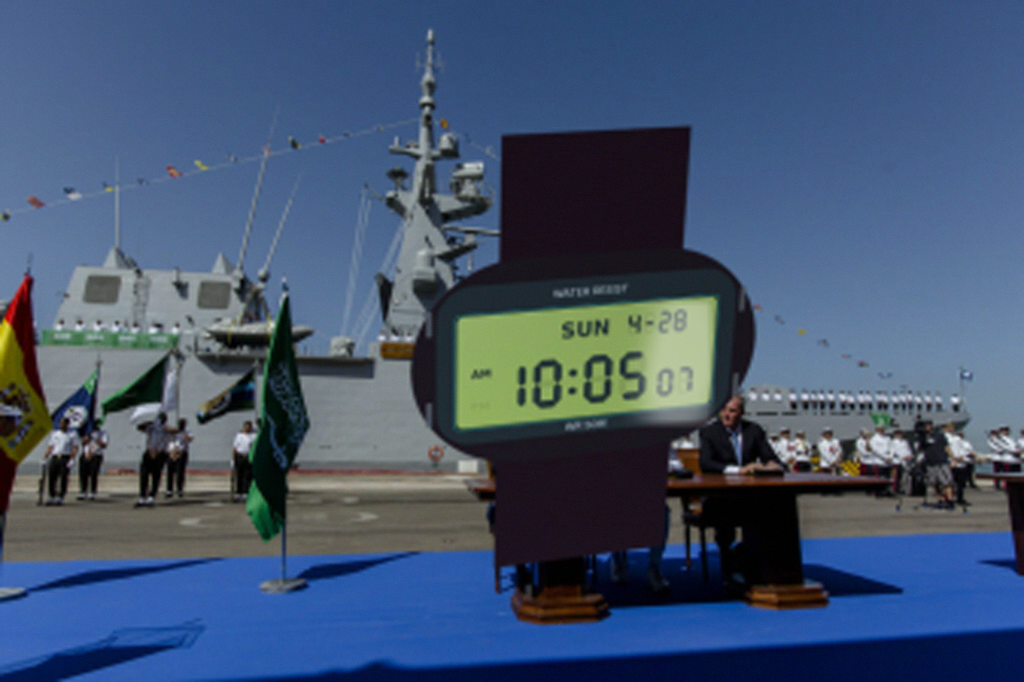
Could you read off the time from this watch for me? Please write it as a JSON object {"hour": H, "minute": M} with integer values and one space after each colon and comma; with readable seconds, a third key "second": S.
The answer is {"hour": 10, "minute": 5, "second": 7}
